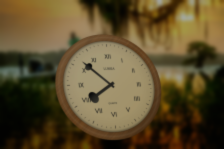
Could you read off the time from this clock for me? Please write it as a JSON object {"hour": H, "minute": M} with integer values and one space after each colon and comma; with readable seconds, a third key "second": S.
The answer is {"hour": 7, "minute": 52}
